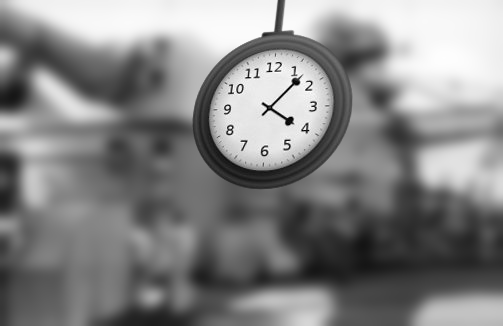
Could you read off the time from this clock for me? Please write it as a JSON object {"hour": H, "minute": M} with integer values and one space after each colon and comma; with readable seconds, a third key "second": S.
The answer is {"hour": 4, "minute": 7}
